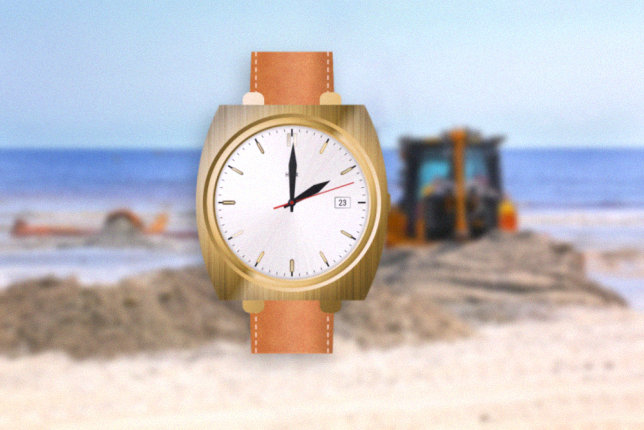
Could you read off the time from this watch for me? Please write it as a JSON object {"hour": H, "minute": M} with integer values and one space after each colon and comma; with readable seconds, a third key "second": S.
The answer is {"hour": 2, "minute": 0, "second": 12}
